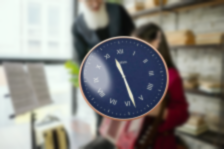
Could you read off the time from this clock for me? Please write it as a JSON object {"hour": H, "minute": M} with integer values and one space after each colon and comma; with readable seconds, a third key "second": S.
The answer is {"hour": 11, "minute": 28}
